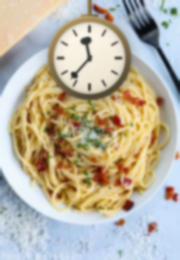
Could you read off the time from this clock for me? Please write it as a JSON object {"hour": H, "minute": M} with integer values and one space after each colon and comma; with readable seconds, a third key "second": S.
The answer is {"hour": 11, "minute": 37}
